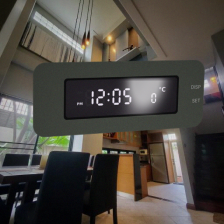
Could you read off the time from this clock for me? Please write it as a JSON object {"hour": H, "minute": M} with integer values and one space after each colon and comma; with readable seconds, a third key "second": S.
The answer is {"hour": 12, "minute": 5}
